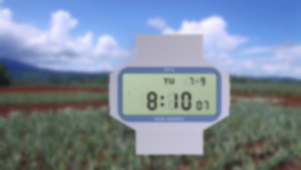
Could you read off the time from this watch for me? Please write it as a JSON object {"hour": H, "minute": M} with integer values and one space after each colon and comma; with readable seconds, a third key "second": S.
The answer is {"hour": 8, "minute": 10}
